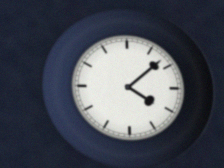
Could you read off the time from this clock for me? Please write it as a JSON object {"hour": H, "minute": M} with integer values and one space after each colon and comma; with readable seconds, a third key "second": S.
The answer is {"hour": 4, "minute": 8}
